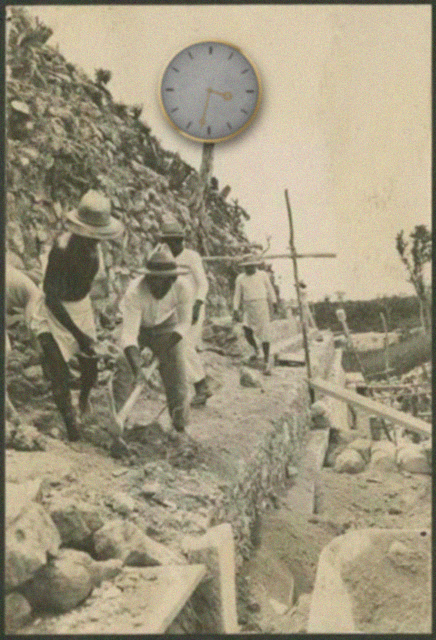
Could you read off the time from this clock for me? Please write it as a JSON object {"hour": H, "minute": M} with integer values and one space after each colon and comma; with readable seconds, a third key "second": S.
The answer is {"hour": 3, "minute": 32}
